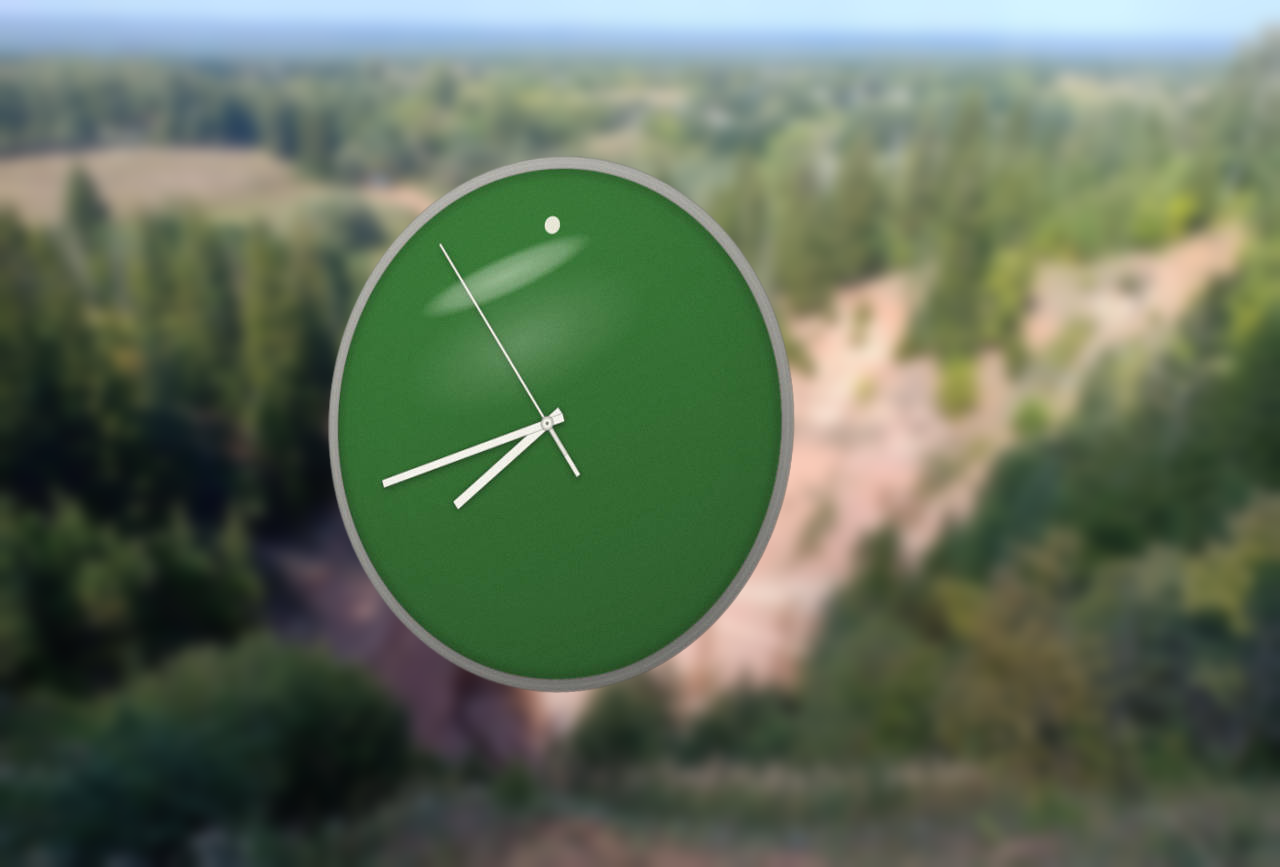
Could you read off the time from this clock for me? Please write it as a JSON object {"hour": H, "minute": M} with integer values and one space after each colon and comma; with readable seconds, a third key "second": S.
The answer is {"hour": 7, "minute": 41, "second": 54}
